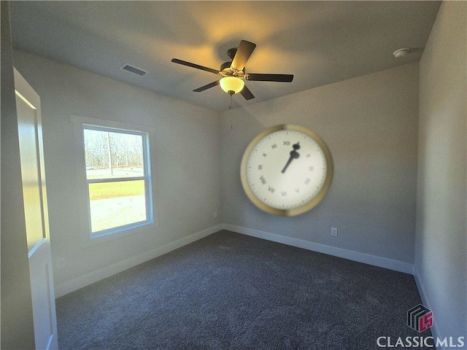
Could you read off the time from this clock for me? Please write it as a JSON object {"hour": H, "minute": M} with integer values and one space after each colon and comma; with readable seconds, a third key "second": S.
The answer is {"hour": 1, "minute": 4}
